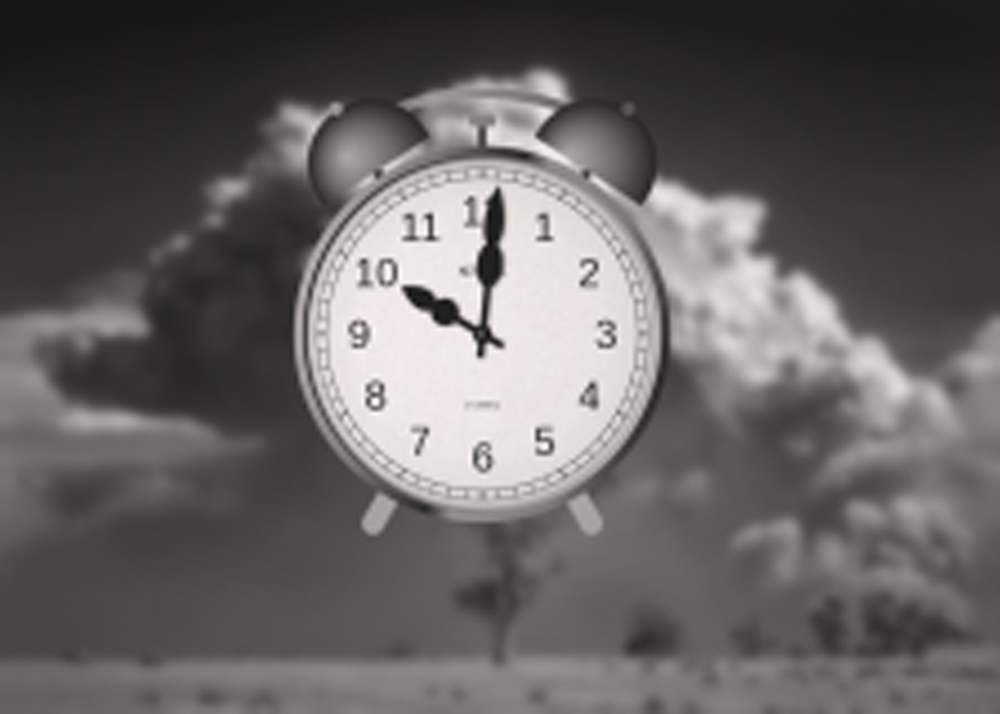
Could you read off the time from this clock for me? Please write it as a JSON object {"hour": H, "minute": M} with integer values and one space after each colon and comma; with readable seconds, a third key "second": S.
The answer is {"hour": 10, "minute": 1}
